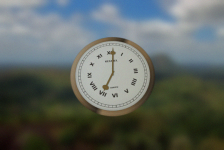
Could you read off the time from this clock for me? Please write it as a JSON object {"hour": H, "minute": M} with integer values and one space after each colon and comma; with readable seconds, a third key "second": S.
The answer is {"hour": 7, "minute": 1}
